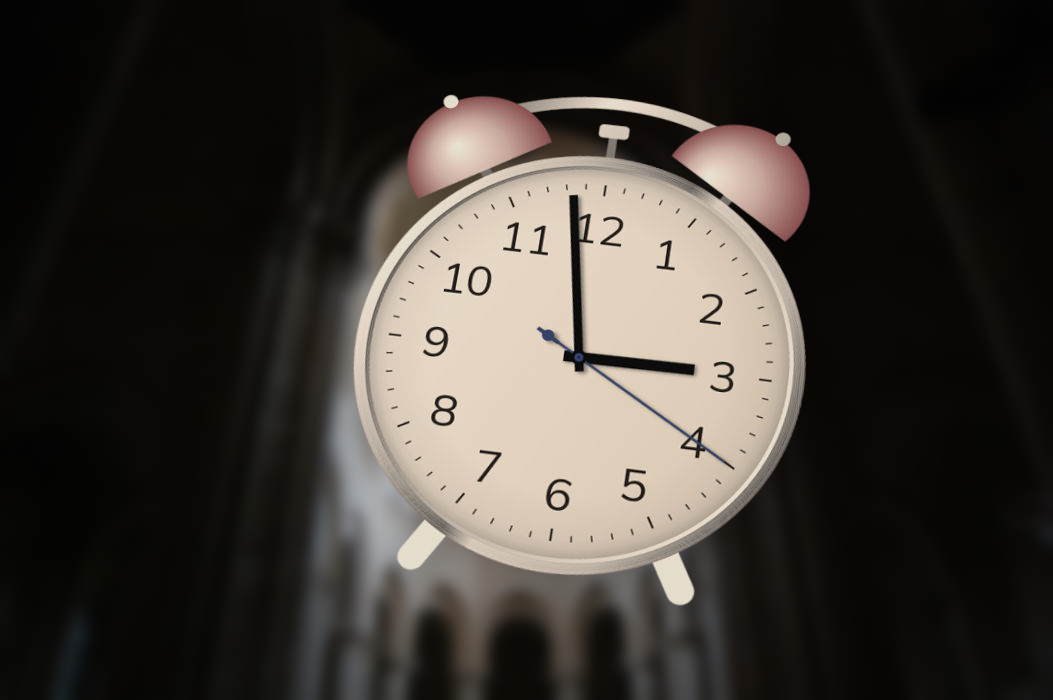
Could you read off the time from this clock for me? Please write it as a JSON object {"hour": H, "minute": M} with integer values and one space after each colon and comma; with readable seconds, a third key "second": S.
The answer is {"hour": 2, "minute": 58, "second": 20}
